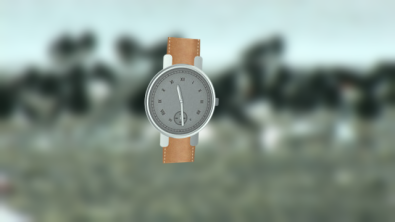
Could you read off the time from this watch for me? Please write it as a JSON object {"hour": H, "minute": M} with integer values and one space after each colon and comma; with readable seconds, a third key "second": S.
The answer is {"hour": 11, "minute": 29}
